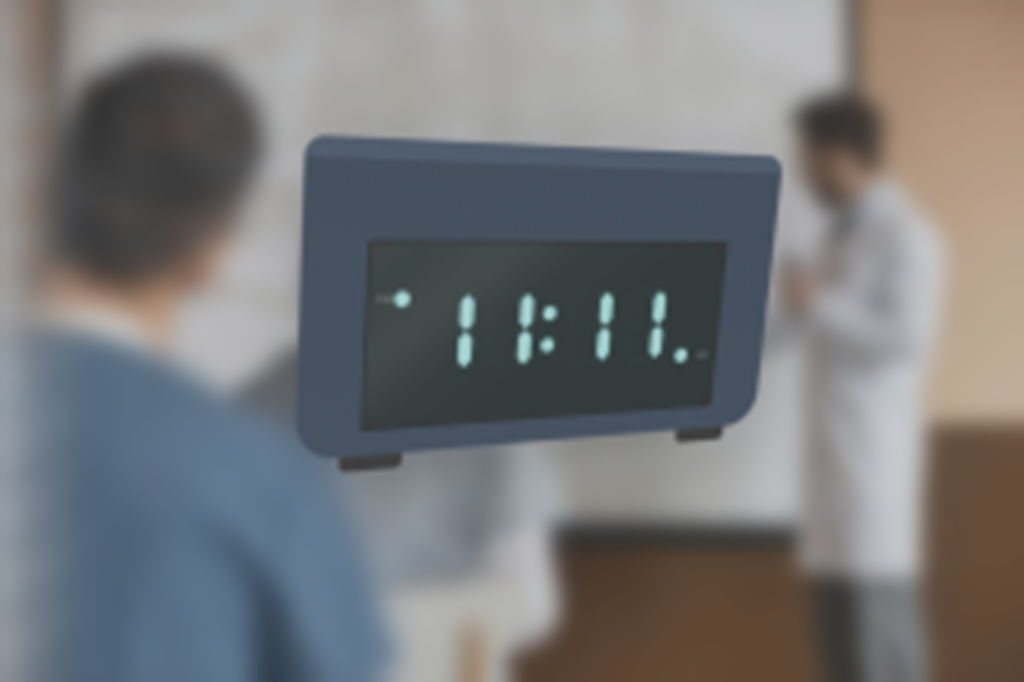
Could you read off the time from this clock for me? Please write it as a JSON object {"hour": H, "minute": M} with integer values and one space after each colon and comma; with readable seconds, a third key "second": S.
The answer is {"hour": 11, "minute": 11}
